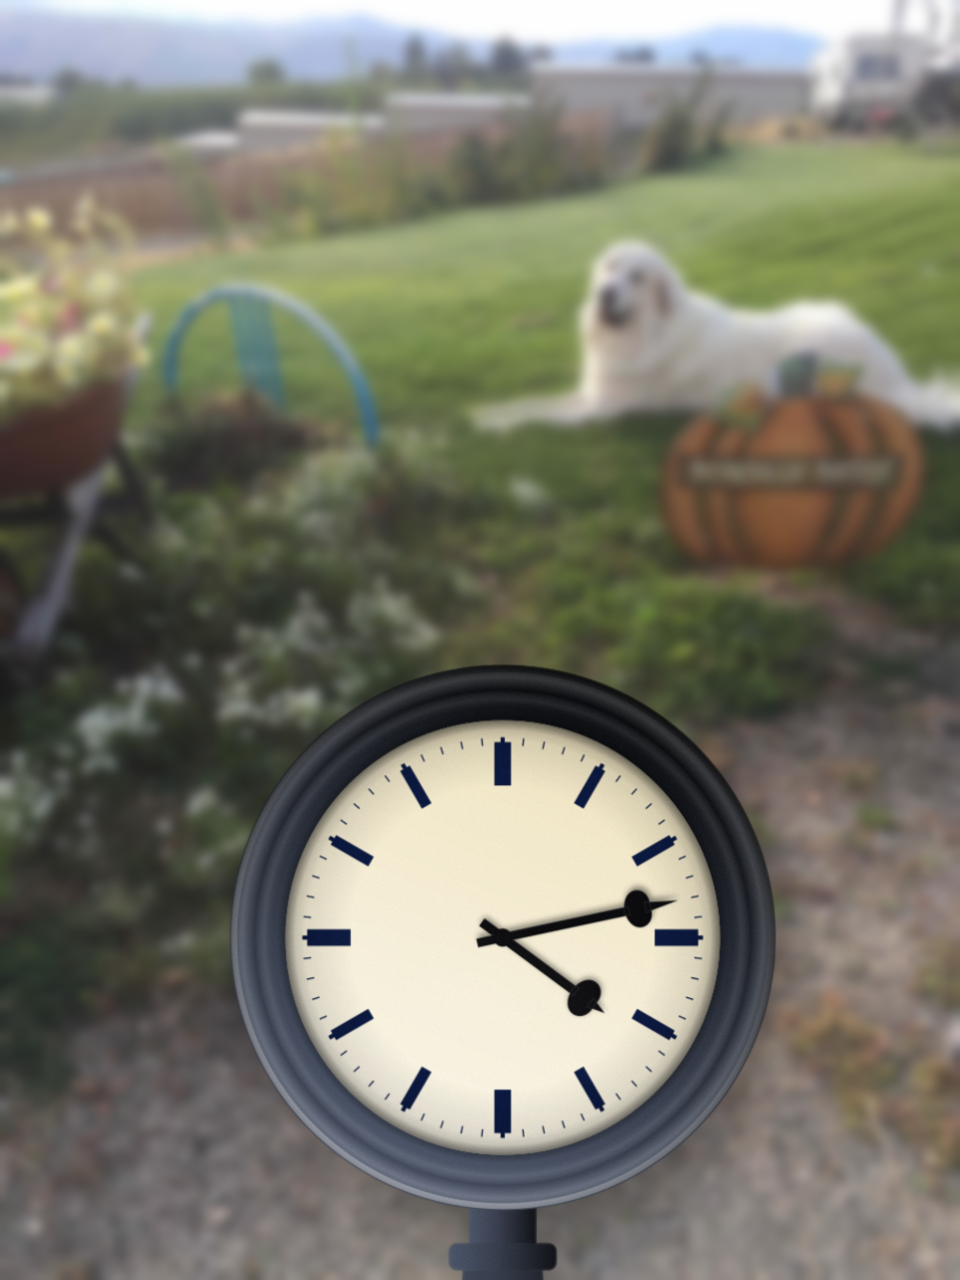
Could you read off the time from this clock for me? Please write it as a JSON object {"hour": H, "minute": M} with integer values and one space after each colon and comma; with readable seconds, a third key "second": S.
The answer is {"hour": 4, "minute": 13}
